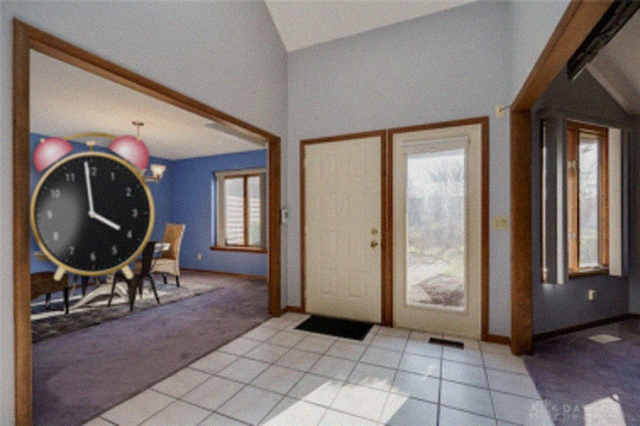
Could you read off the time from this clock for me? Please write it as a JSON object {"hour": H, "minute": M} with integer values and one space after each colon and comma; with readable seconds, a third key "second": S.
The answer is {"hour": 3, "minute": 59}
